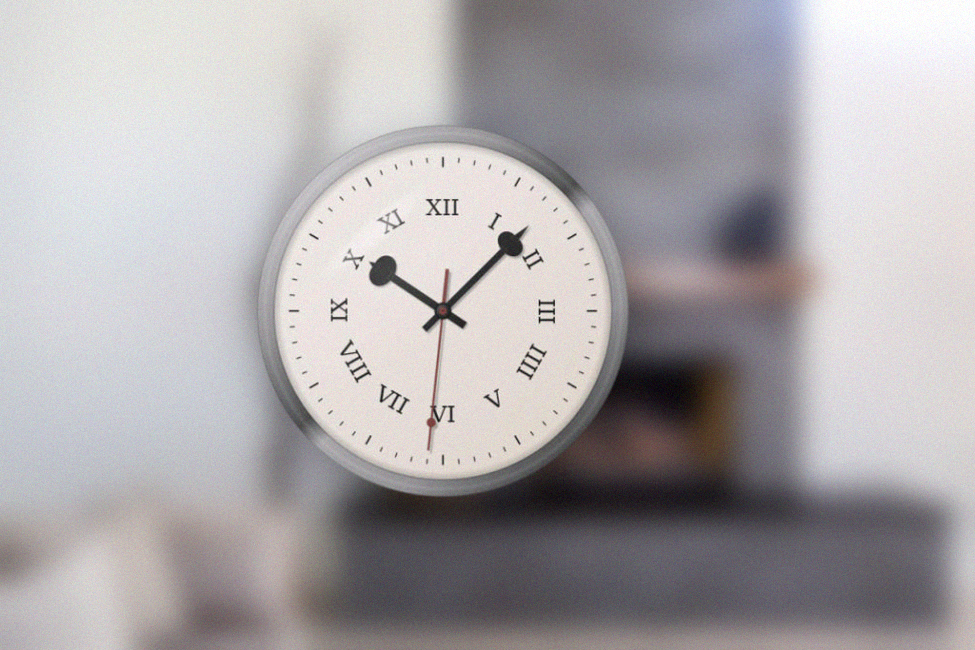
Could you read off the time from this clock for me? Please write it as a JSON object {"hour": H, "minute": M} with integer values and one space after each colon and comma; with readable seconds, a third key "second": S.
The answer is {"hour": 10, "minute": 7, "second": 31}
